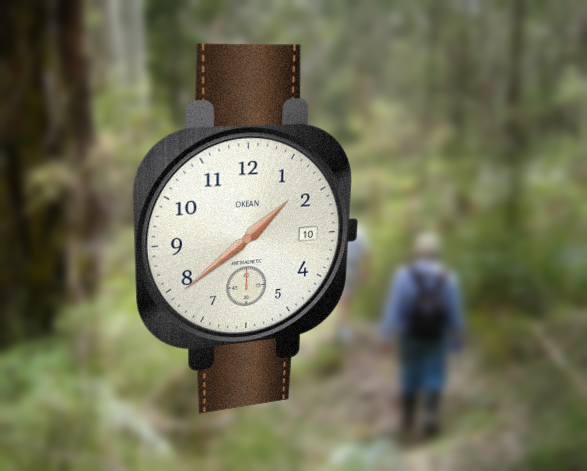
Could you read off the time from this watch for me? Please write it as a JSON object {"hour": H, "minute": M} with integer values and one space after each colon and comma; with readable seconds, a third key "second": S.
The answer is {"hour": 1, "minute": 39}
